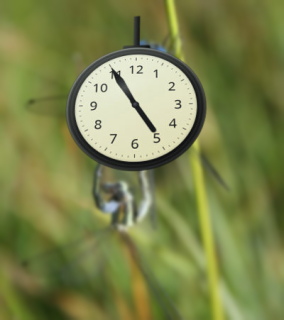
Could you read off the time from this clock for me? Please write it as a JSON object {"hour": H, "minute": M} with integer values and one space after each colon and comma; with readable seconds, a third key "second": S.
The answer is {"hour": 4, "minute": 55}
